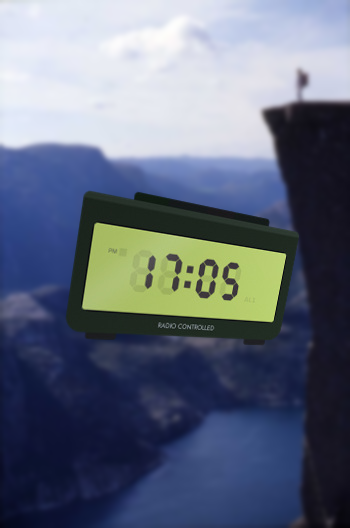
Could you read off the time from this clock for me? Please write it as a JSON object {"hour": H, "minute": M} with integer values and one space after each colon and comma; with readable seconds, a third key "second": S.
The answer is {"hour": 17, "minute": 5}
